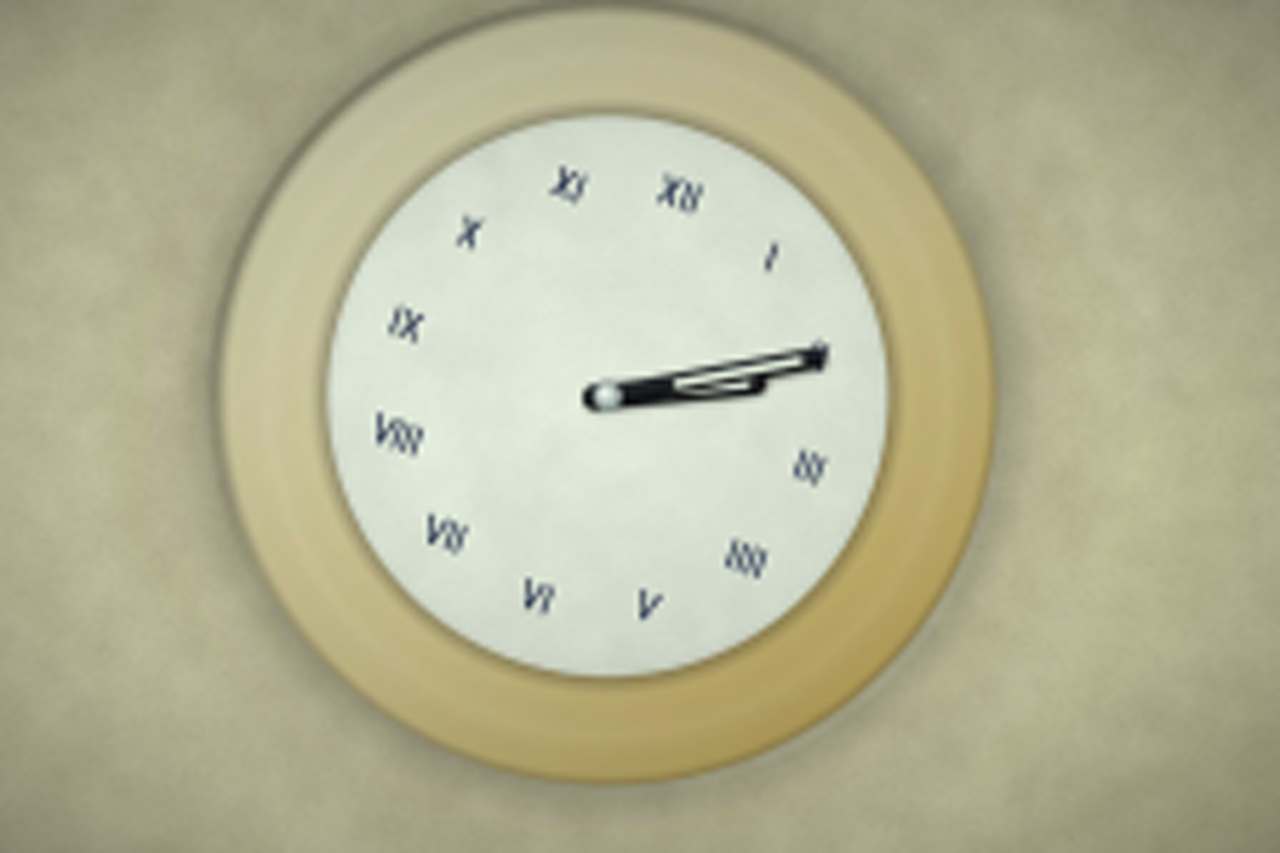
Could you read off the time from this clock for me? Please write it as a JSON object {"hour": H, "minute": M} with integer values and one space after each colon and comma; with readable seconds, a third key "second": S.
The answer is {"hour": 2, "minute": 10}
